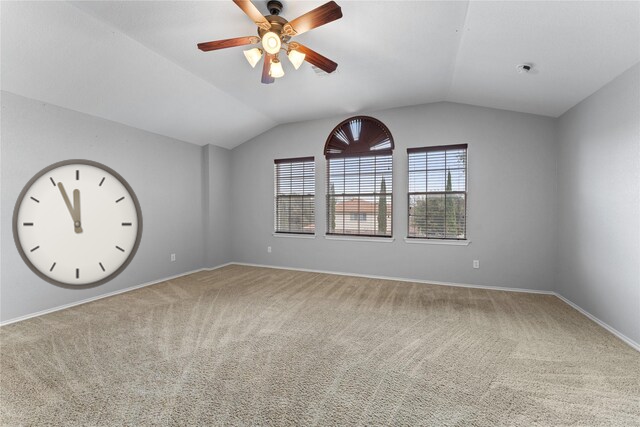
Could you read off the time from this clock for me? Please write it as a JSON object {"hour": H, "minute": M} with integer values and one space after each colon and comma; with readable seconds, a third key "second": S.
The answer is {"hour": 11, "minute": 56}
